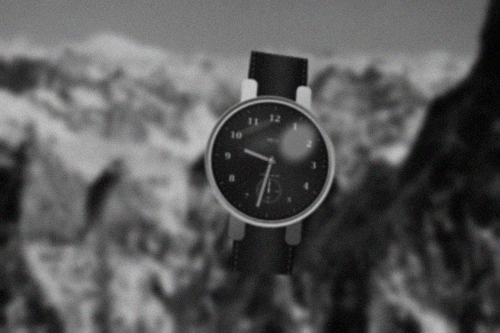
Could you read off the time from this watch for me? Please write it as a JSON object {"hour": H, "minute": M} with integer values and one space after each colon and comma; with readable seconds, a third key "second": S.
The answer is {"hour": 9, "minute": 32}
